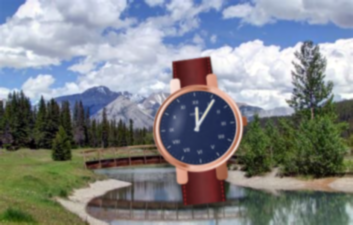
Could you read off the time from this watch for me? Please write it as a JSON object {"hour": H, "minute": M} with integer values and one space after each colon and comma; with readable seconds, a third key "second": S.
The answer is {"hour": 12, "minute": 6}
